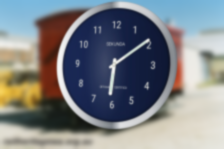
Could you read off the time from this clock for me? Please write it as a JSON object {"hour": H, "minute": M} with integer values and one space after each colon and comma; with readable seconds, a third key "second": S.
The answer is {"hour": 6, "minute": 9}
